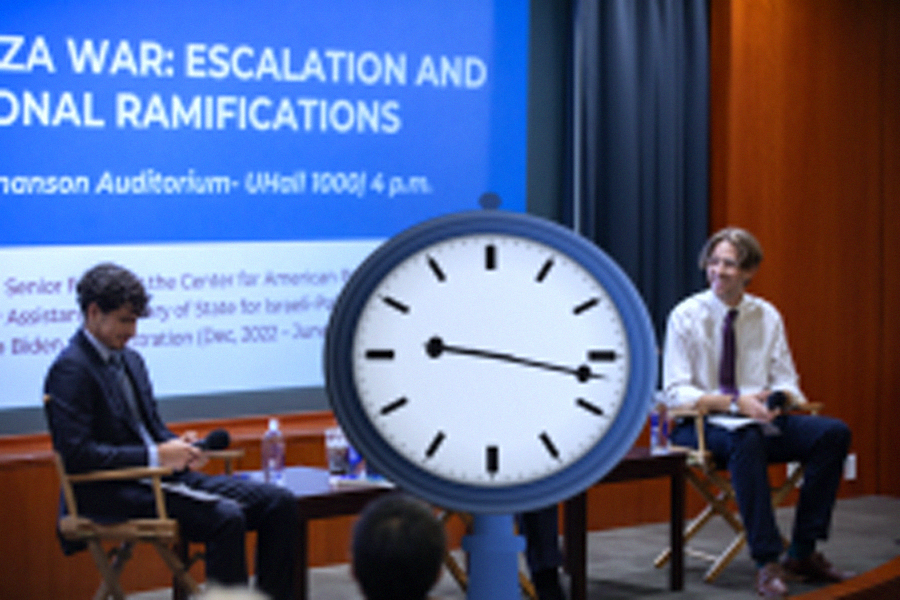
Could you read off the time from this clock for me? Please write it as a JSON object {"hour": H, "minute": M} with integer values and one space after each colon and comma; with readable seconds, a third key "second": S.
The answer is {"hour": 9, "minute": 17}
